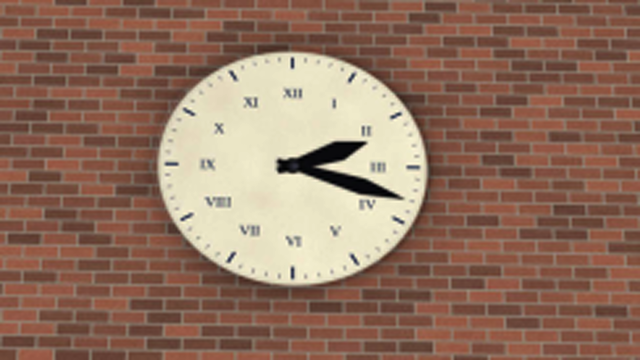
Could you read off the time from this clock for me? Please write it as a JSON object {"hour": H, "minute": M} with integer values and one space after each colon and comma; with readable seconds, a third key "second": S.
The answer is {"hour": 2, "minute": 18}
